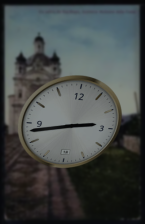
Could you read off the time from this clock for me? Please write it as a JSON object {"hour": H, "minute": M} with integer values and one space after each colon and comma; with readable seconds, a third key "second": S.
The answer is {"hour": 2, "minute": 43}
